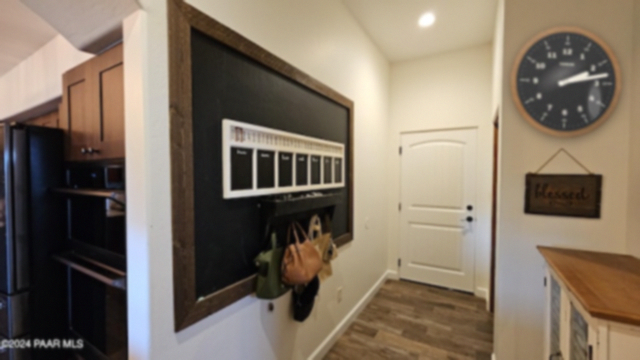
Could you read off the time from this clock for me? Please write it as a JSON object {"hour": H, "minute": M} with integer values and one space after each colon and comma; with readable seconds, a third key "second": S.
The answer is {"hour": 2, "minute": 13}
